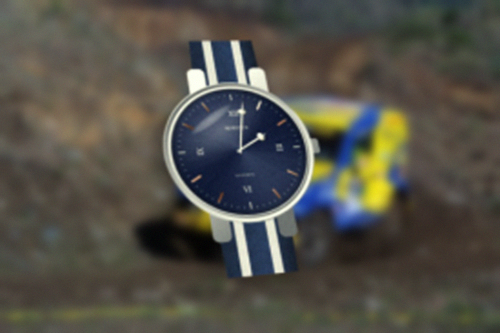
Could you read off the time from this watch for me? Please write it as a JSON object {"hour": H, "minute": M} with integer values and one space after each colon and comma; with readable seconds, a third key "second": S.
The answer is {"hour": 2, "minute": 2}
